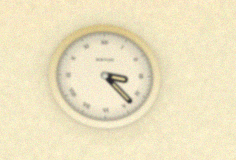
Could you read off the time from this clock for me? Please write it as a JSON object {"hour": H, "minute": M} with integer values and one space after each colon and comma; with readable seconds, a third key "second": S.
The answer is {"hour": 3, "minute": 23}
